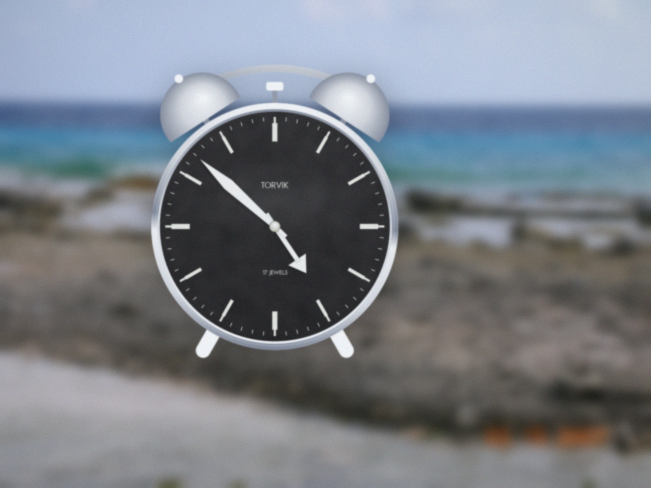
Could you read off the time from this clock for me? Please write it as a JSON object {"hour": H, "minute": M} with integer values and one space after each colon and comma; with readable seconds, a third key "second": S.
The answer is {"hour": 4, "minute": 52}
